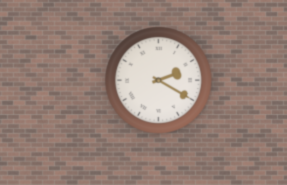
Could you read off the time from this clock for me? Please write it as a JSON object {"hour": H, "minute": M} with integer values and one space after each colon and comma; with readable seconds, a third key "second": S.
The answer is {"hour": 2, "minute": 20}
